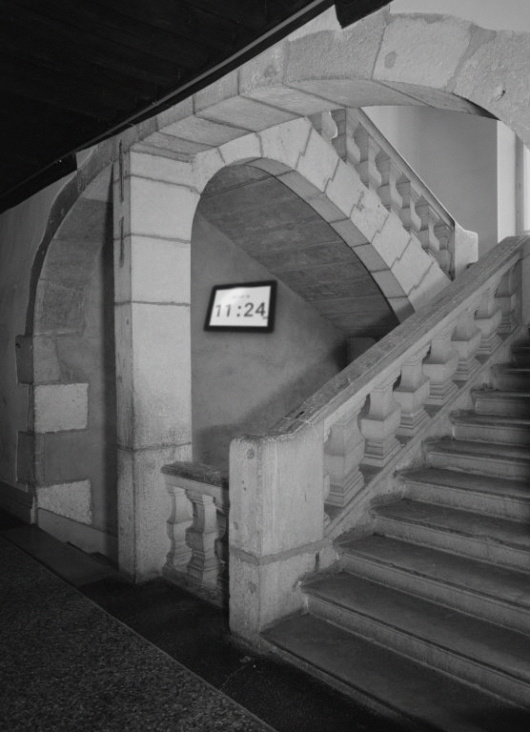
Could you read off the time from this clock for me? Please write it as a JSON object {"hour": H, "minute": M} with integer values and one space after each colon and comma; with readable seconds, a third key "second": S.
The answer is {"hour": 11, "minute": 24}
